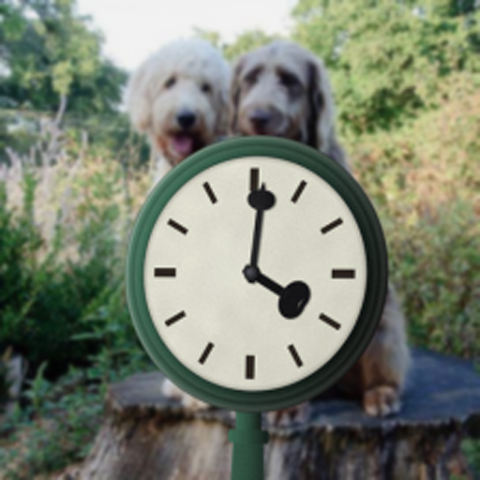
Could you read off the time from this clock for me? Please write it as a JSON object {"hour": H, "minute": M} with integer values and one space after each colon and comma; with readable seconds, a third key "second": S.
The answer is {"hour": 4, "minute": 1}
